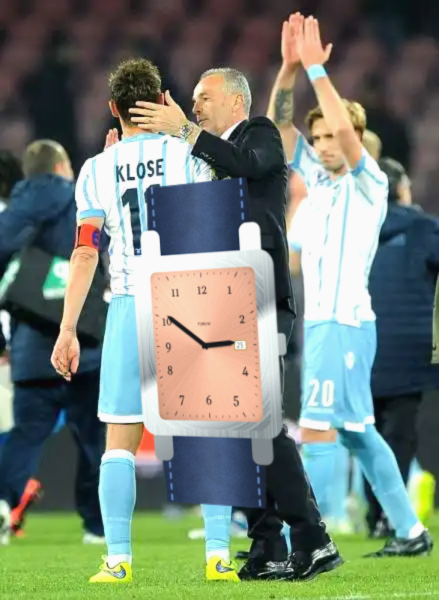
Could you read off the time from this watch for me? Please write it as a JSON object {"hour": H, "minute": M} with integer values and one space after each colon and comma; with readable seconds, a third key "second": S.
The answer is {"hour": 2, "minute": 51}
